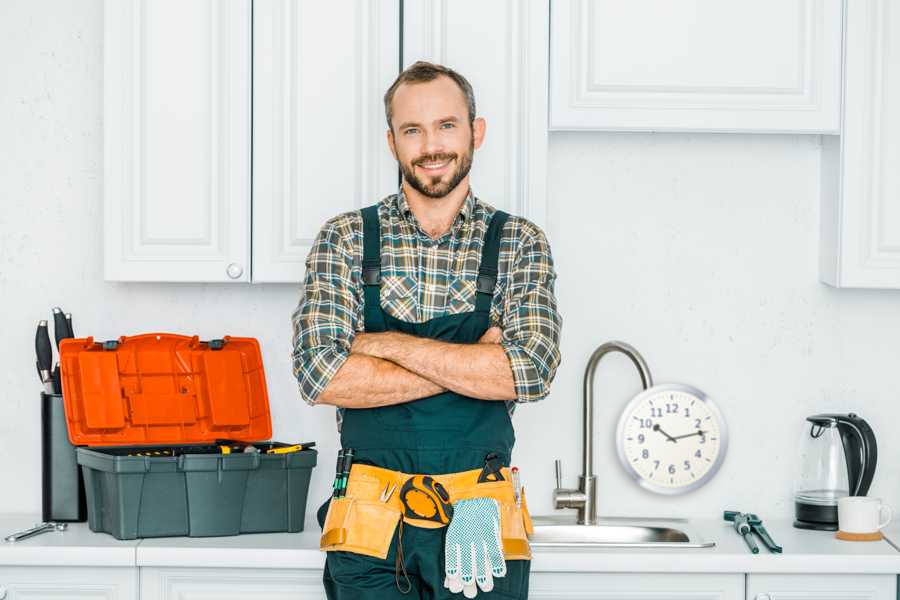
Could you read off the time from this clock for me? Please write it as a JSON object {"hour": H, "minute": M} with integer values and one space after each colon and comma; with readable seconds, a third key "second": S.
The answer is {"hour": 10, "minute": 13}
